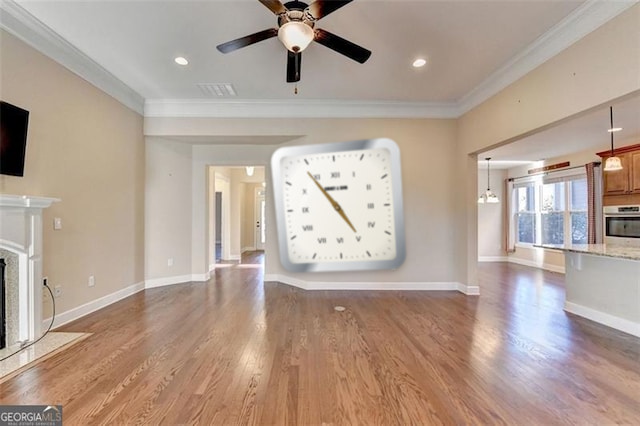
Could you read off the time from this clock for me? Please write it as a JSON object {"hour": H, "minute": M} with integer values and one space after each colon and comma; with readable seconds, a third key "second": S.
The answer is {"hour": 4, "minute": 54}
